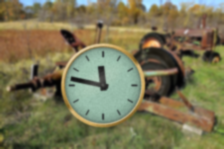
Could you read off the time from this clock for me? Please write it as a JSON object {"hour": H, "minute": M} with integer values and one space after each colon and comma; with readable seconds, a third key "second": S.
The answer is {"hour": 11, "minute": 47}
